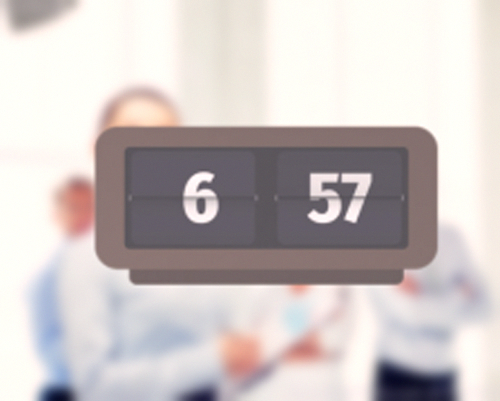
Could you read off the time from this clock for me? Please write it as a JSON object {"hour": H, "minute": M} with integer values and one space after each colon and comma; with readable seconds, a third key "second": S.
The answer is {"hour": 6, "minute": 57}
